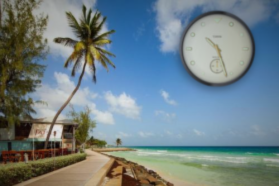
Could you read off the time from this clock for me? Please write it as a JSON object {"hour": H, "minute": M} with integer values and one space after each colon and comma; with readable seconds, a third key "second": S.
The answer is {"hour": 10, "minute": 27}
